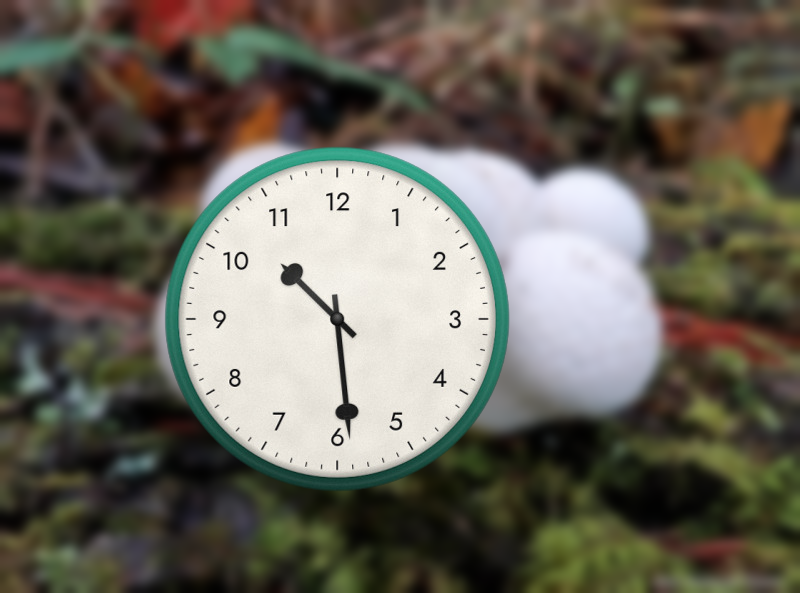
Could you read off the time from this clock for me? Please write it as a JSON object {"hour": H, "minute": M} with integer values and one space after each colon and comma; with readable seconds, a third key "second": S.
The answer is {"hour": 10, "minute": 29}
